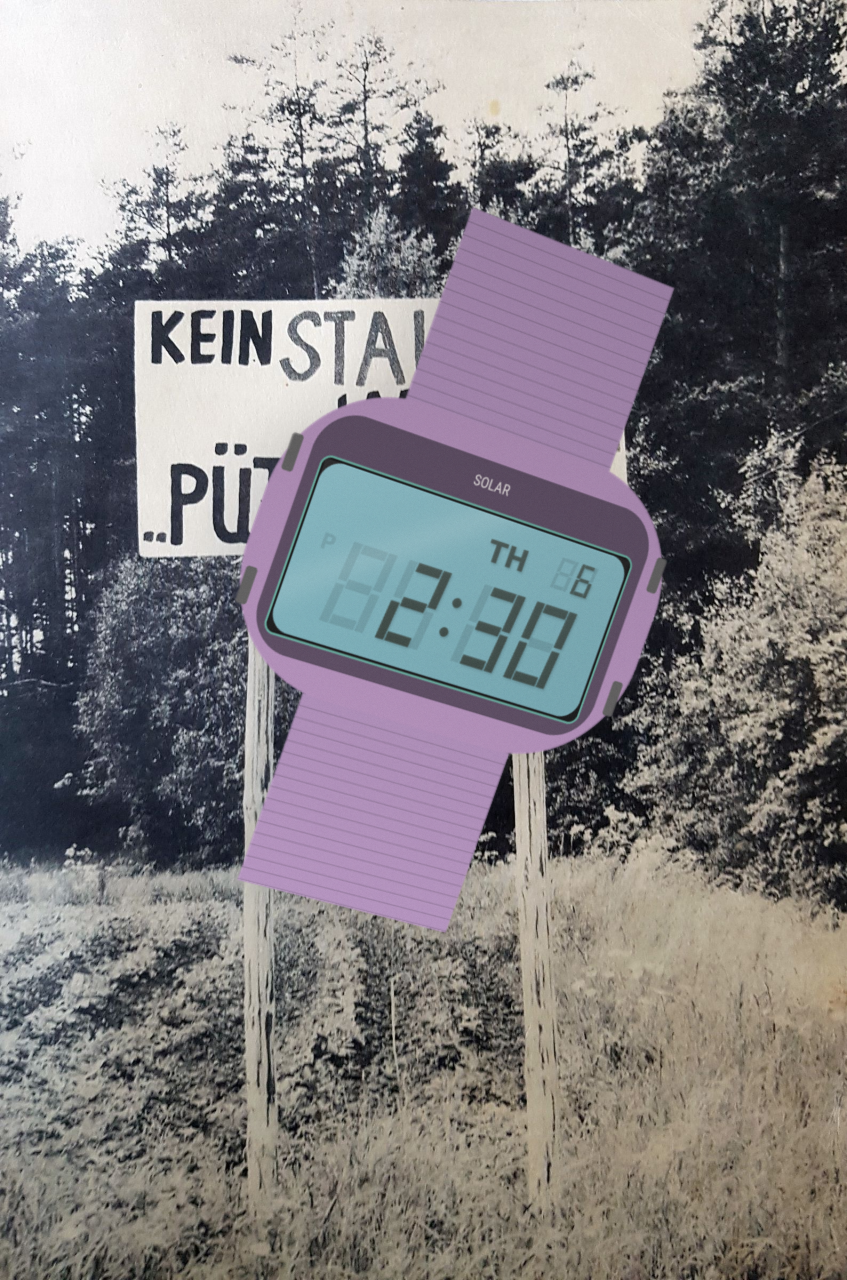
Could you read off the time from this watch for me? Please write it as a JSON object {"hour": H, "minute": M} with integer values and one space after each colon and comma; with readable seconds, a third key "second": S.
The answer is {"hour": 2, "minute": 30}
